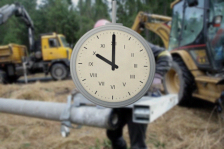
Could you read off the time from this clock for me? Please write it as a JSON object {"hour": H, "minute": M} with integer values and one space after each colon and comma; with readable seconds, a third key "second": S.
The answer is {"hour": 10, "minute": 0}
